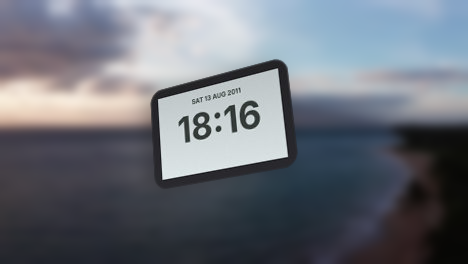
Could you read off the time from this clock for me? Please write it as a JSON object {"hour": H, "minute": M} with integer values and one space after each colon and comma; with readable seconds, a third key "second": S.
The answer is {"hour": 18, "minute": 16}
